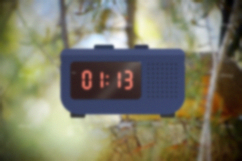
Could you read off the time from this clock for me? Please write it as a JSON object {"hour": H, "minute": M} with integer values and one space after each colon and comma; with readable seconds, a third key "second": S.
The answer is {"hour": 1, "minute": 13}
